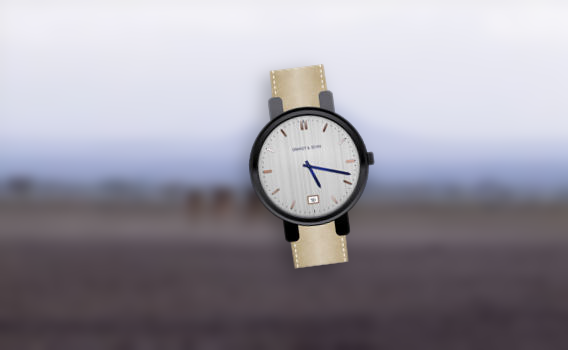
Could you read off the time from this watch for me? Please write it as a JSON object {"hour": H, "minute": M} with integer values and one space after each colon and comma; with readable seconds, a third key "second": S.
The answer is {"hour": 5, "minute": 18}
